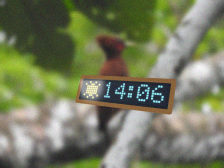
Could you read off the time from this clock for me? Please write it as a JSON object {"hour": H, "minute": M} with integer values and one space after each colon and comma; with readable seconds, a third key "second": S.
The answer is {"hour": 14, "minute": 6}
